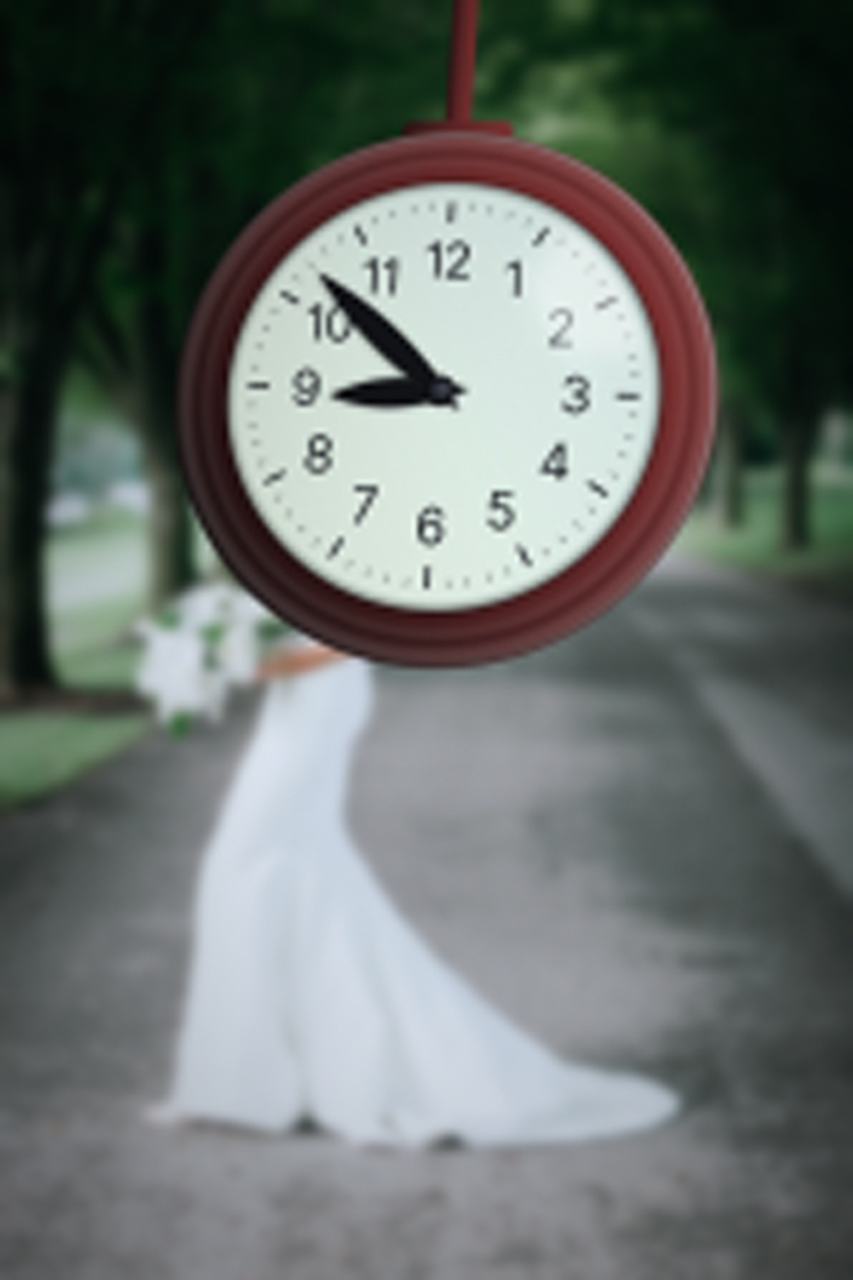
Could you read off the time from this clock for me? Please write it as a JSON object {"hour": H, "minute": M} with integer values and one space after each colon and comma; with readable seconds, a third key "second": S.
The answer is {"hour": 8, "minute": 52}
